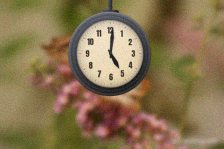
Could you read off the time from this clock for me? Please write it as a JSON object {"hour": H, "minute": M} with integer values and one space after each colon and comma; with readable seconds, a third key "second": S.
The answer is {"hour": 5, "minute": 1}
